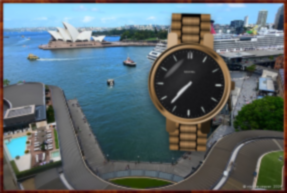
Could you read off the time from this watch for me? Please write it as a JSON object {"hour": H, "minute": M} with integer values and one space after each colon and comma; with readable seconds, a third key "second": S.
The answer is {"hour": 7, "minute": 37}
